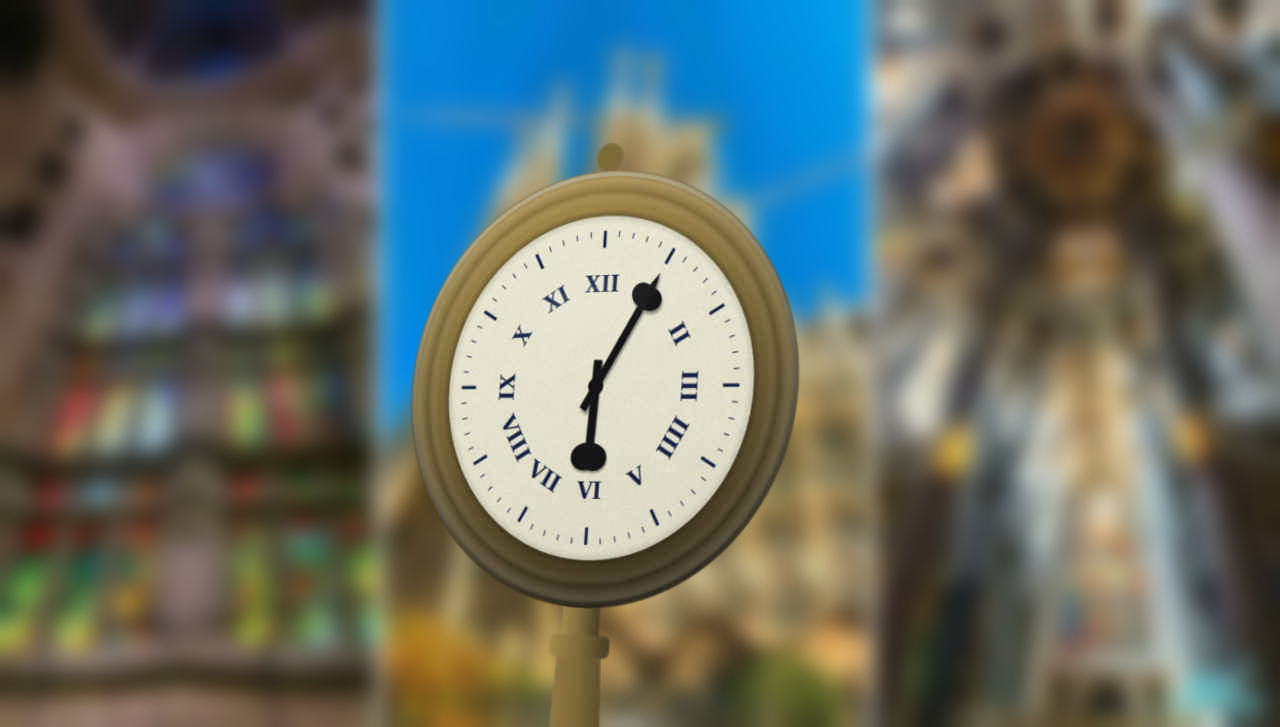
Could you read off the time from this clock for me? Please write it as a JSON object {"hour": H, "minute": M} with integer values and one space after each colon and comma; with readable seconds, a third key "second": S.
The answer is {"hour": 6, "minute": 5}
